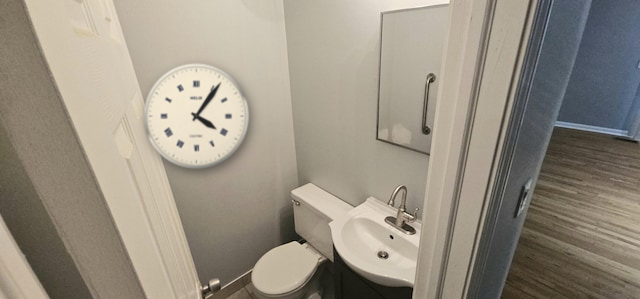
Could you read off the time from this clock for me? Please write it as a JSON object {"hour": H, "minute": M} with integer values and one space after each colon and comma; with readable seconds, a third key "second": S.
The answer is {"hour": 4, "minute": 6}
